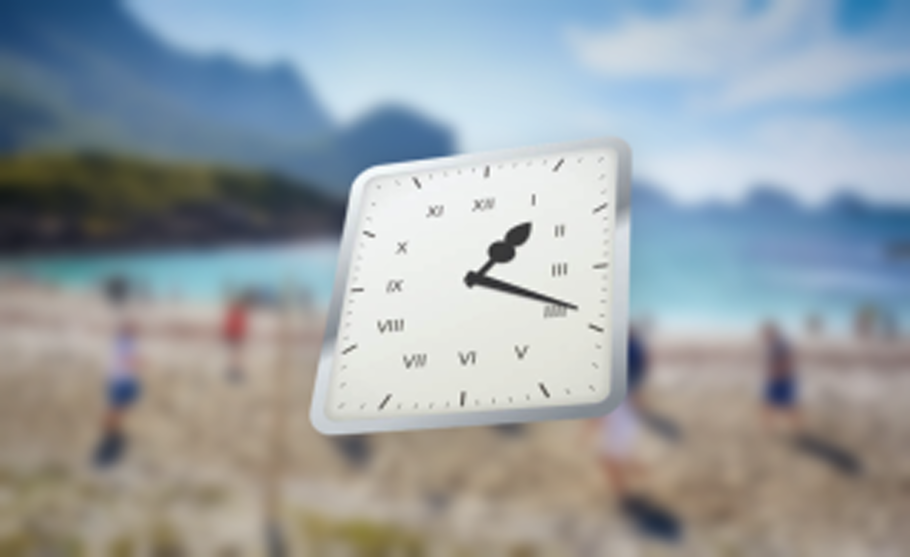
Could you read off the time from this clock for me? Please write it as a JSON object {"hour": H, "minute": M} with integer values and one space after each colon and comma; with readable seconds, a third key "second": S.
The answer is {"hour": 1, "minute": 19}
